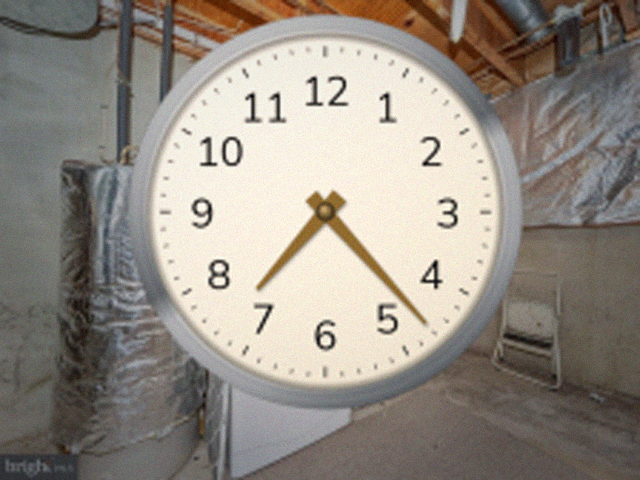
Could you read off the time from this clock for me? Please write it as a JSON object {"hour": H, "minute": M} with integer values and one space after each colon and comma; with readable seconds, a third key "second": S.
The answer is {"hour": 7, "minute": 23}
